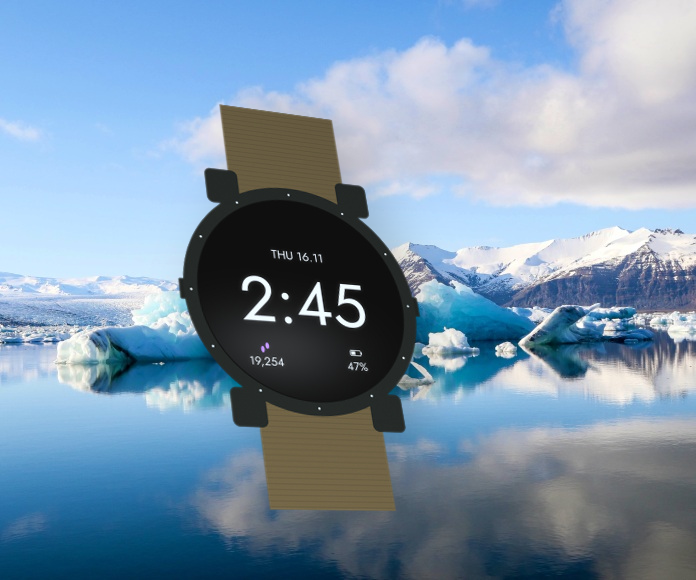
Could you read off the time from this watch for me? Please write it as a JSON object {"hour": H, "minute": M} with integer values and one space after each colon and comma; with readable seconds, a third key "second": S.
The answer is {"hour": 2, "minute": 45}
